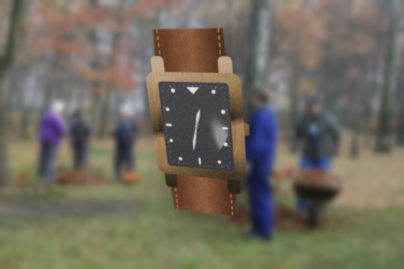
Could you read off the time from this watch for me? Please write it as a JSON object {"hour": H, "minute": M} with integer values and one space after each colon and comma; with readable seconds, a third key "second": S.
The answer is {"hour": 12, "minute": 32}
